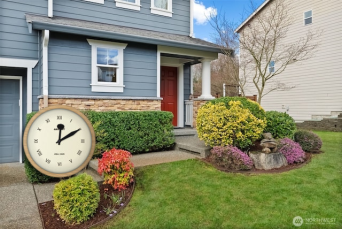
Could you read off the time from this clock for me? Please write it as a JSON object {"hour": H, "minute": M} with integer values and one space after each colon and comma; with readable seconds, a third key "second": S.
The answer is {"hour": 12, "minute": 10}
